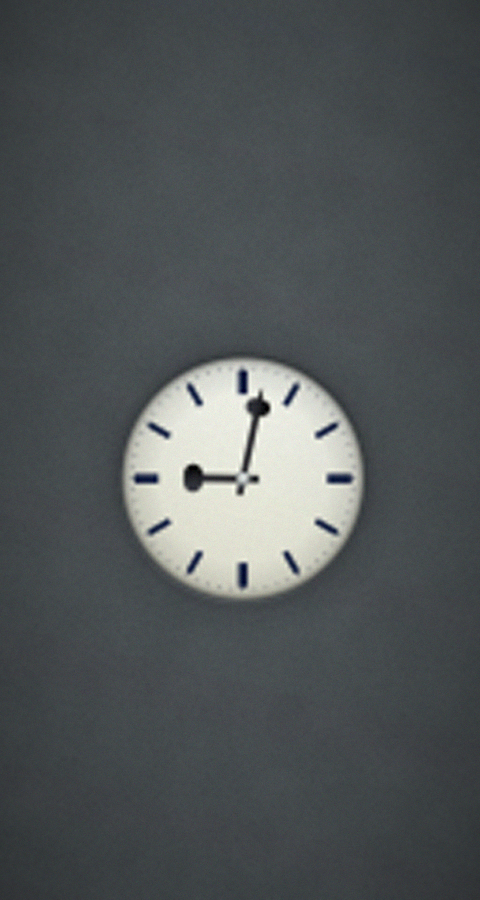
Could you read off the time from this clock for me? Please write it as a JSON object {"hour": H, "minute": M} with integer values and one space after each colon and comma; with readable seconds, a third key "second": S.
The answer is {"hour": 9, "minute": 2}
